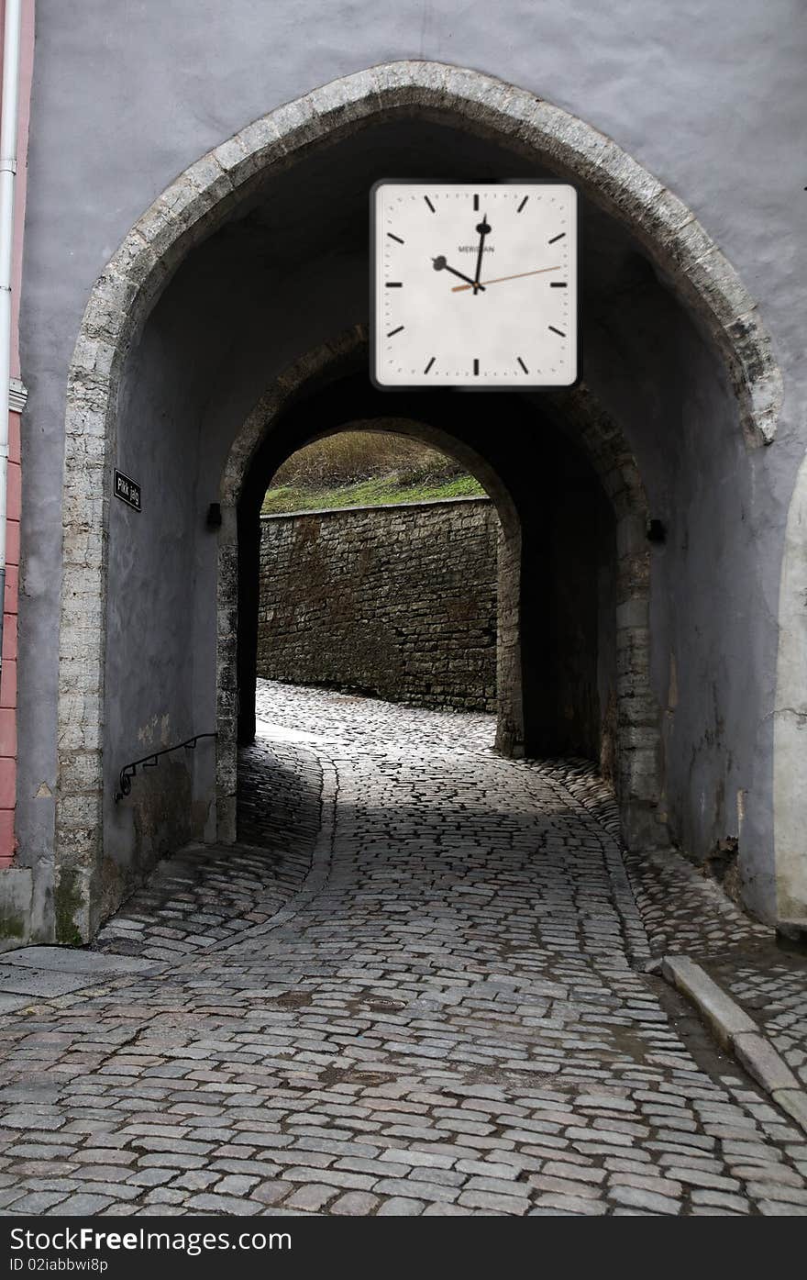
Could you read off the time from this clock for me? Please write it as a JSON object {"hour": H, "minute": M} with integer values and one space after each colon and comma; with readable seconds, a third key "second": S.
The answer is {"hour": 10, "minute": 1, "second": 13}
